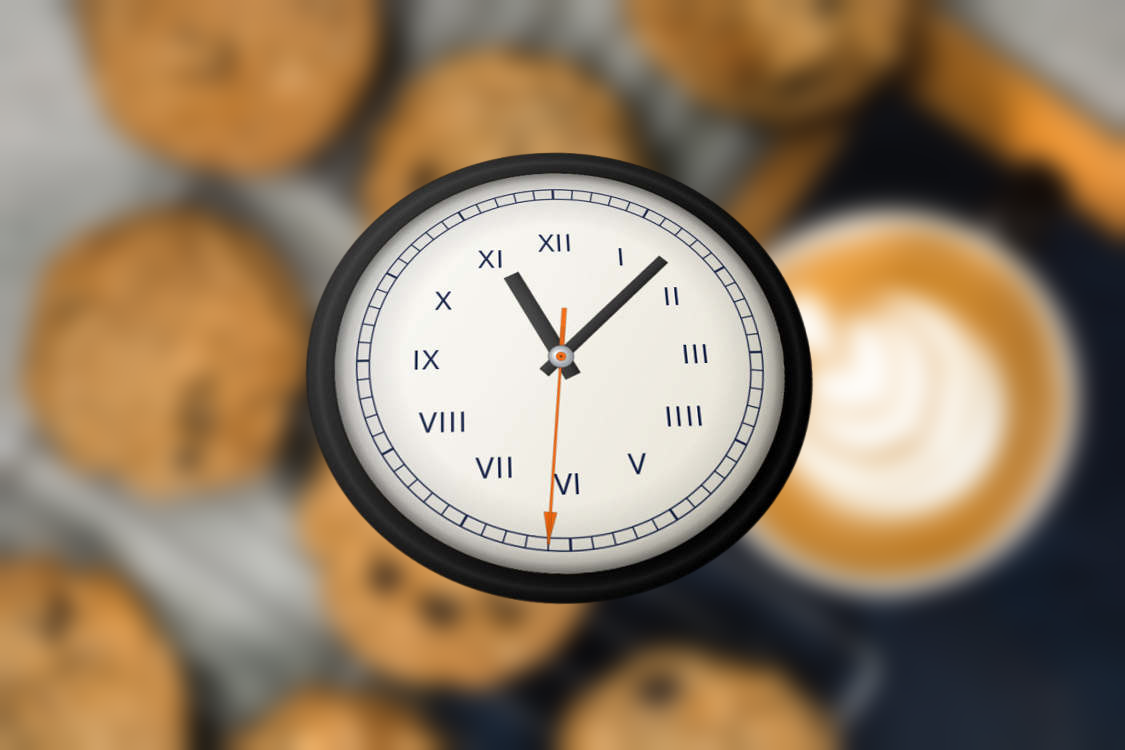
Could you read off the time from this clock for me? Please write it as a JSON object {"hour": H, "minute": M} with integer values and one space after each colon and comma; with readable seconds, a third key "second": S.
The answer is {"hour": 11, "minute": 7, "second": 31}
